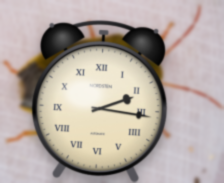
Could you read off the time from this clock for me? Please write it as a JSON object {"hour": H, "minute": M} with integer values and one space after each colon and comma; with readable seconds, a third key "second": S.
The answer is {"hour": 2, "minute": 16}
